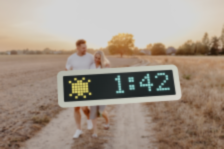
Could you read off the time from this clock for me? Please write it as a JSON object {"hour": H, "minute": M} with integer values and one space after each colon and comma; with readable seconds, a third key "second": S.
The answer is {"hour": 1, "minute": 42}
